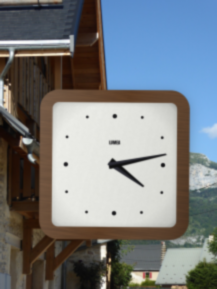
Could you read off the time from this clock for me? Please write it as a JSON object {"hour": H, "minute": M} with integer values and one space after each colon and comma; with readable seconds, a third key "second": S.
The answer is {"hour": 4, "minute": 13}
